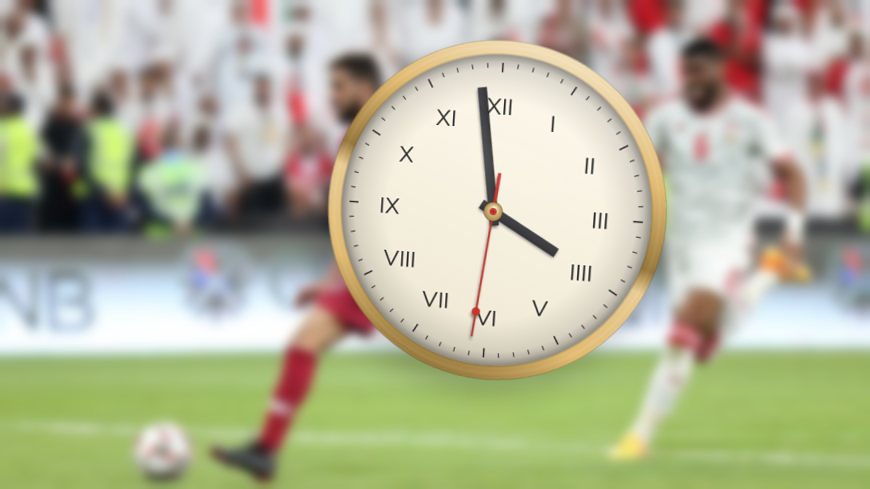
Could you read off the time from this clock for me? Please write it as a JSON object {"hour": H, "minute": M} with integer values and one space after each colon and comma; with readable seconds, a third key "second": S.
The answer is {"hour": 3, "minute": 58, "second": 31}
